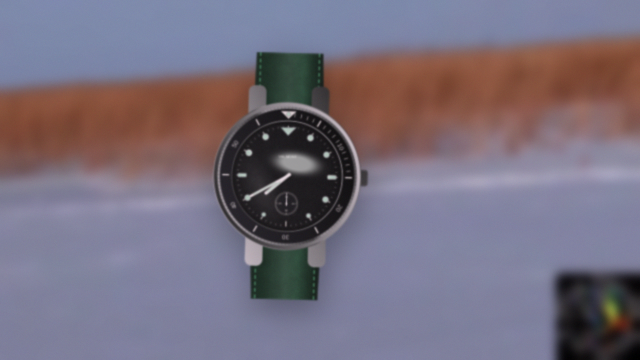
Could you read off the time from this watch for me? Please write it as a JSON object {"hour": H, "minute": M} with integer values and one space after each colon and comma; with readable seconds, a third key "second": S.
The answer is {"hour": 7, "minute": 40}
